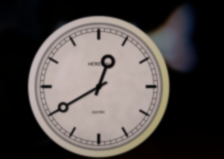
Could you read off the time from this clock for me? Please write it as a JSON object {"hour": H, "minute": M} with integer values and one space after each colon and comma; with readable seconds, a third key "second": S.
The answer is {"hour": 12, "minute": 40}
